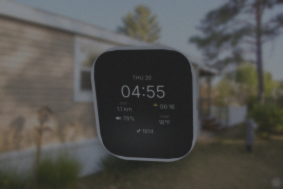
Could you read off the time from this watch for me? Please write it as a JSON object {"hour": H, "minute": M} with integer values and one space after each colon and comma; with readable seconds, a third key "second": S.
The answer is {"hour": 4, "minute": 55}
